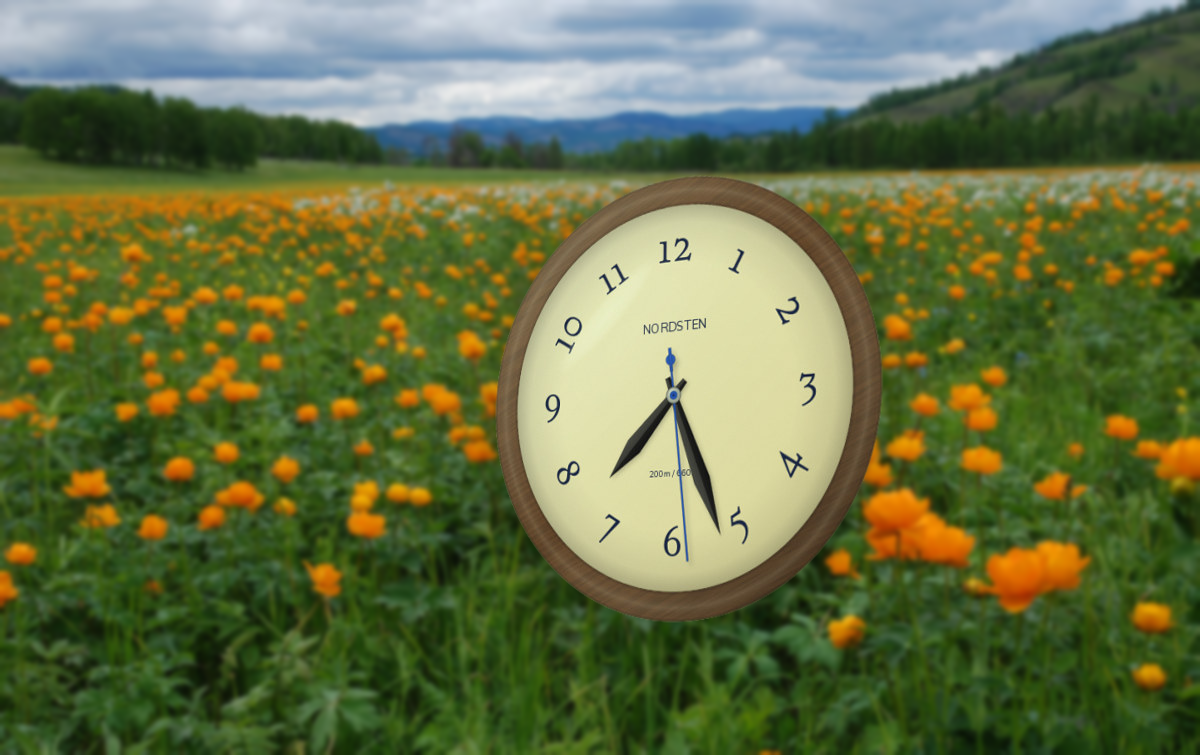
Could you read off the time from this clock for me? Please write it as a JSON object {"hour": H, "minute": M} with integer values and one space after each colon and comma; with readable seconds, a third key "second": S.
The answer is {"hour": 7, "minute": 26, "second": 29}
